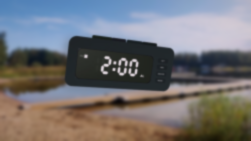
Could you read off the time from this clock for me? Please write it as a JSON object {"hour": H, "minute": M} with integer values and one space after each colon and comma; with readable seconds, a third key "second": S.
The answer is {"hour": 2, "minute": 0}
